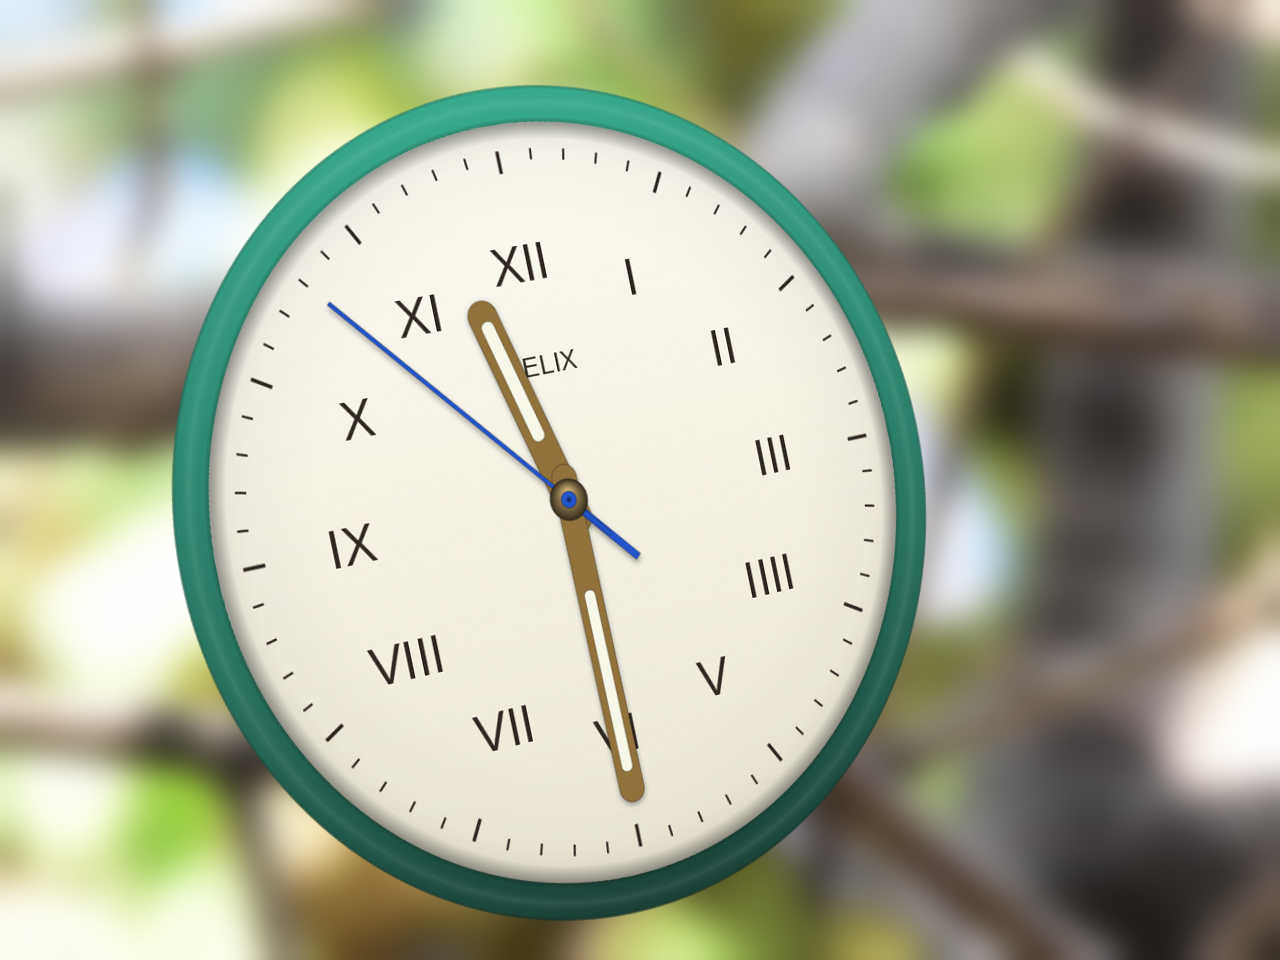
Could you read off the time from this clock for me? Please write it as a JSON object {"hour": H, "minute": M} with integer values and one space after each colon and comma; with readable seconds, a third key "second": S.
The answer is {"hour": 11, "minute": 29, "second": 53}
